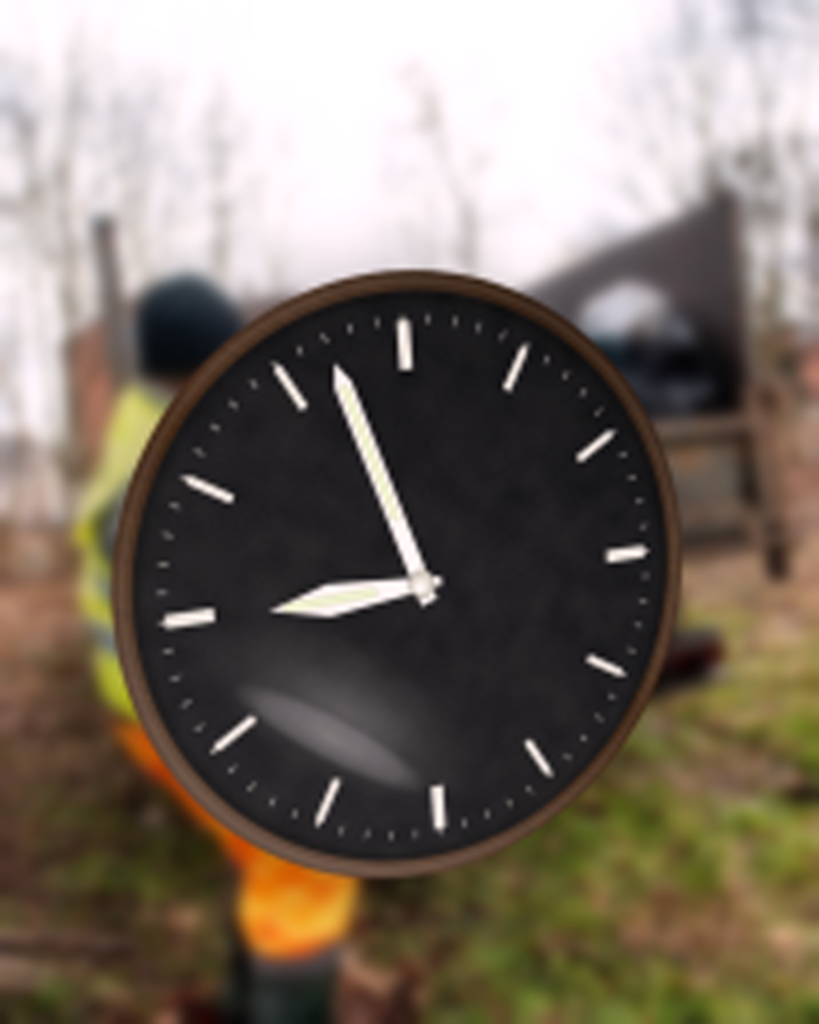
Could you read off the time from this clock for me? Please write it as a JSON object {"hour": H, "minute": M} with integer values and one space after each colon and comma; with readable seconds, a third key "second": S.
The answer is {"hour": 8, "minute": 57}
